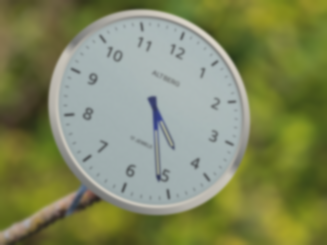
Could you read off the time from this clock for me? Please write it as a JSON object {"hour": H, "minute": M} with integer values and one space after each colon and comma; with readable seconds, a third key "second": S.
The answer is {"hour": 4, "minute": 26}
